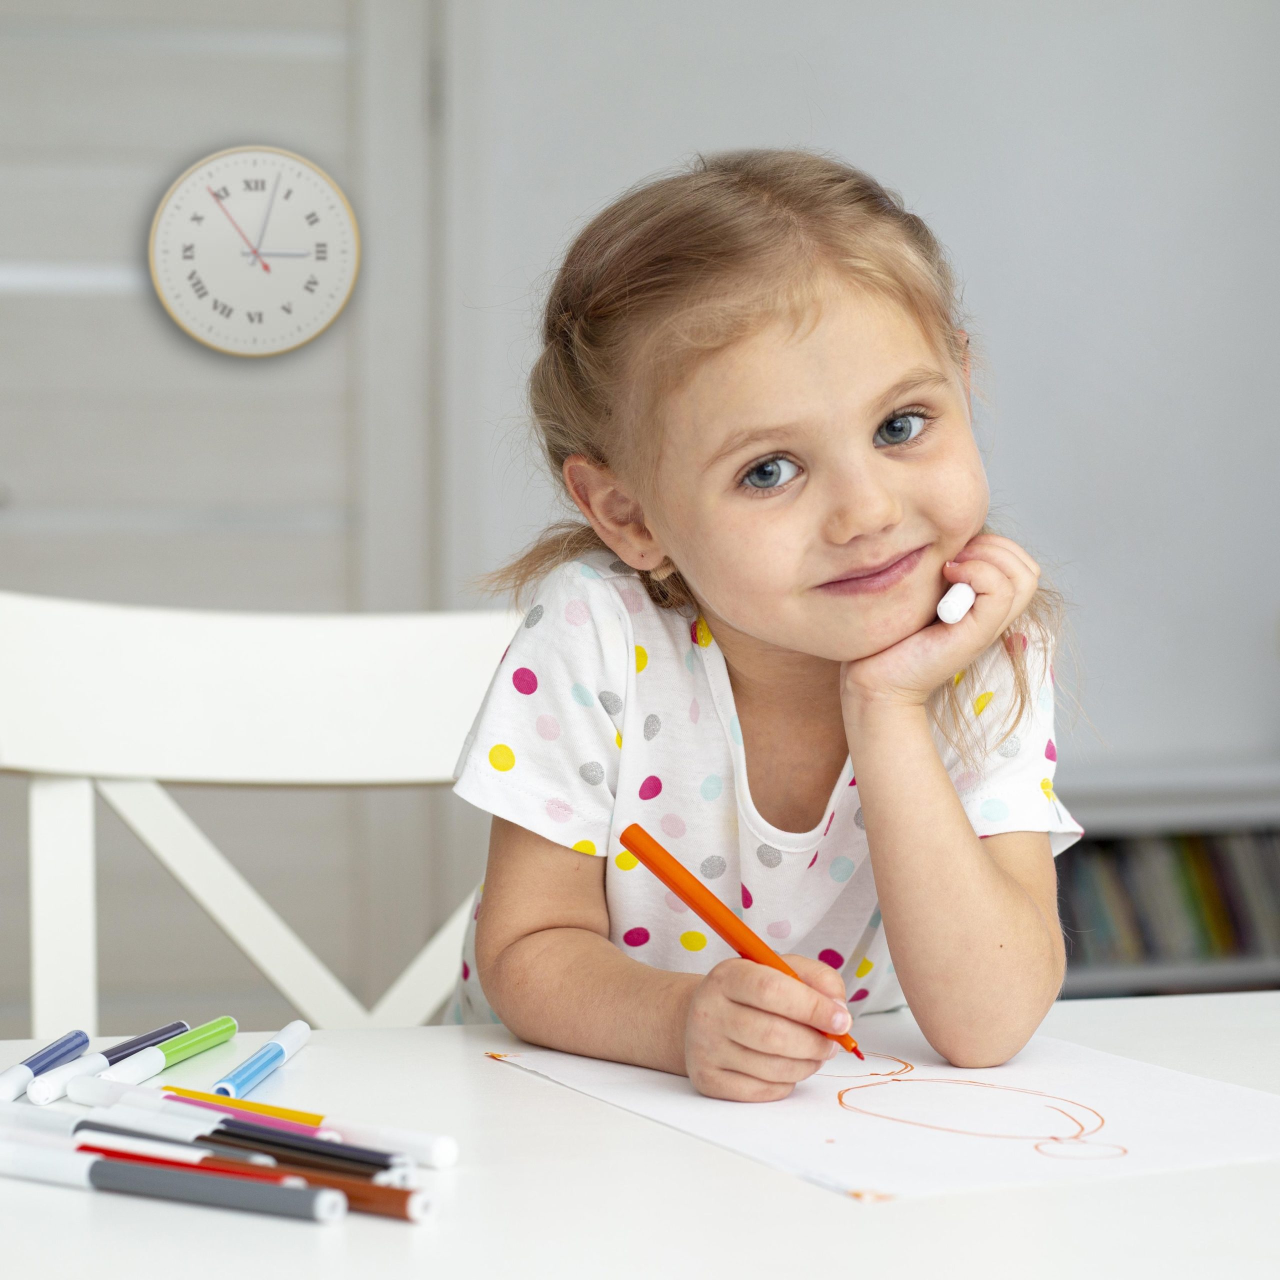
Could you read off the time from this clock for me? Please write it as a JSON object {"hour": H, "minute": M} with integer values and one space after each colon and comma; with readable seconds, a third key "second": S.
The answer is {"hour": 3, "minute": 2, "second": 54}
